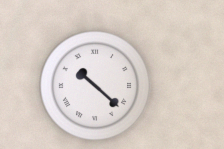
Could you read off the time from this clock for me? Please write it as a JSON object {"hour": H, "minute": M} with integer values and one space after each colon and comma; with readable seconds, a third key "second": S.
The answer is {"hour": 10, "minute": 22}
